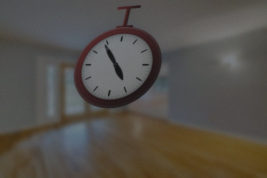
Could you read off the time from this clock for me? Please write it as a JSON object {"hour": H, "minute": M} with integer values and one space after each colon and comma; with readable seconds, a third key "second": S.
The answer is {"hour": 4, "minute": 54}
